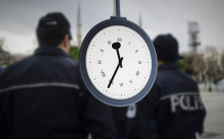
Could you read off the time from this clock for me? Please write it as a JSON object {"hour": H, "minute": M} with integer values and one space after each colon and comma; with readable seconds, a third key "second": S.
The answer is {"hour": 11, "minute": 35}
